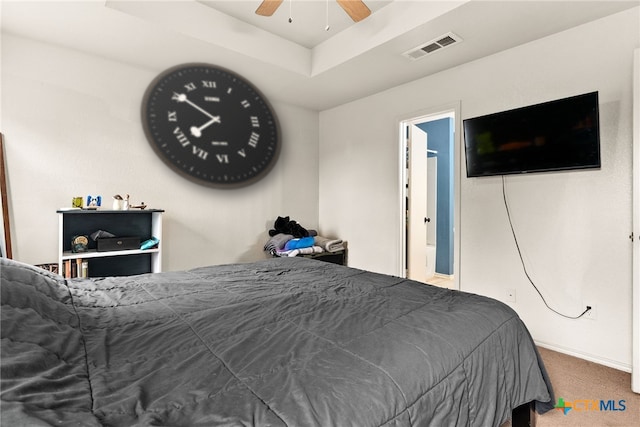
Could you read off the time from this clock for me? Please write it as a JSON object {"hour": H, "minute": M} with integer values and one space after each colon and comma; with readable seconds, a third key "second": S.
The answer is {"hour": 7, "minute": 51}
